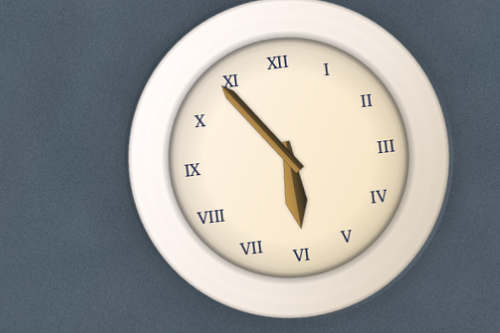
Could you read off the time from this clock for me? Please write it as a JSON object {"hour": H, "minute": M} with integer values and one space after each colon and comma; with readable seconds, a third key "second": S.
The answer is {"hour": 5, "minute": 54}
